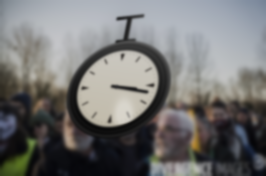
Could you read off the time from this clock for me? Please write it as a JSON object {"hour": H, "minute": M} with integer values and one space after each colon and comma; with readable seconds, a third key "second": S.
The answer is {"hour": 3, "minute": 17}
